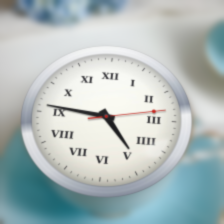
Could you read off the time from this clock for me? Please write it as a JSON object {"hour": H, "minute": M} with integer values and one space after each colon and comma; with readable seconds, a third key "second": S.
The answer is {"hour": 4, "minute": 46, "second": 13}
